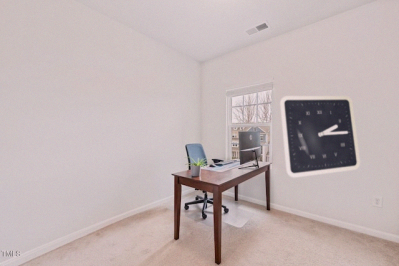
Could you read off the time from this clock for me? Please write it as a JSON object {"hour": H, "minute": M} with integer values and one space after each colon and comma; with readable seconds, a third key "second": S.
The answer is {"hour": 2, "minute": 15}
